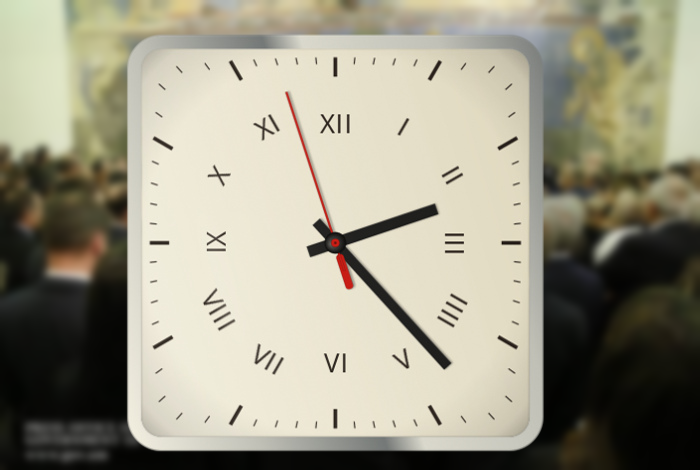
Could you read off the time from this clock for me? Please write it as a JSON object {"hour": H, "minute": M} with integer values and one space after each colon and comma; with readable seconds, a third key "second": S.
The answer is {"hour": 2, "minute": 22, "second": 57}
